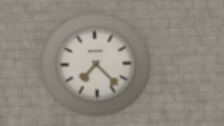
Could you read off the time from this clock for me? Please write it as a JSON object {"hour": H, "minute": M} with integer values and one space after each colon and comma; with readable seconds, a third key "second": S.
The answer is {"hour": 7, "minute": 23}
